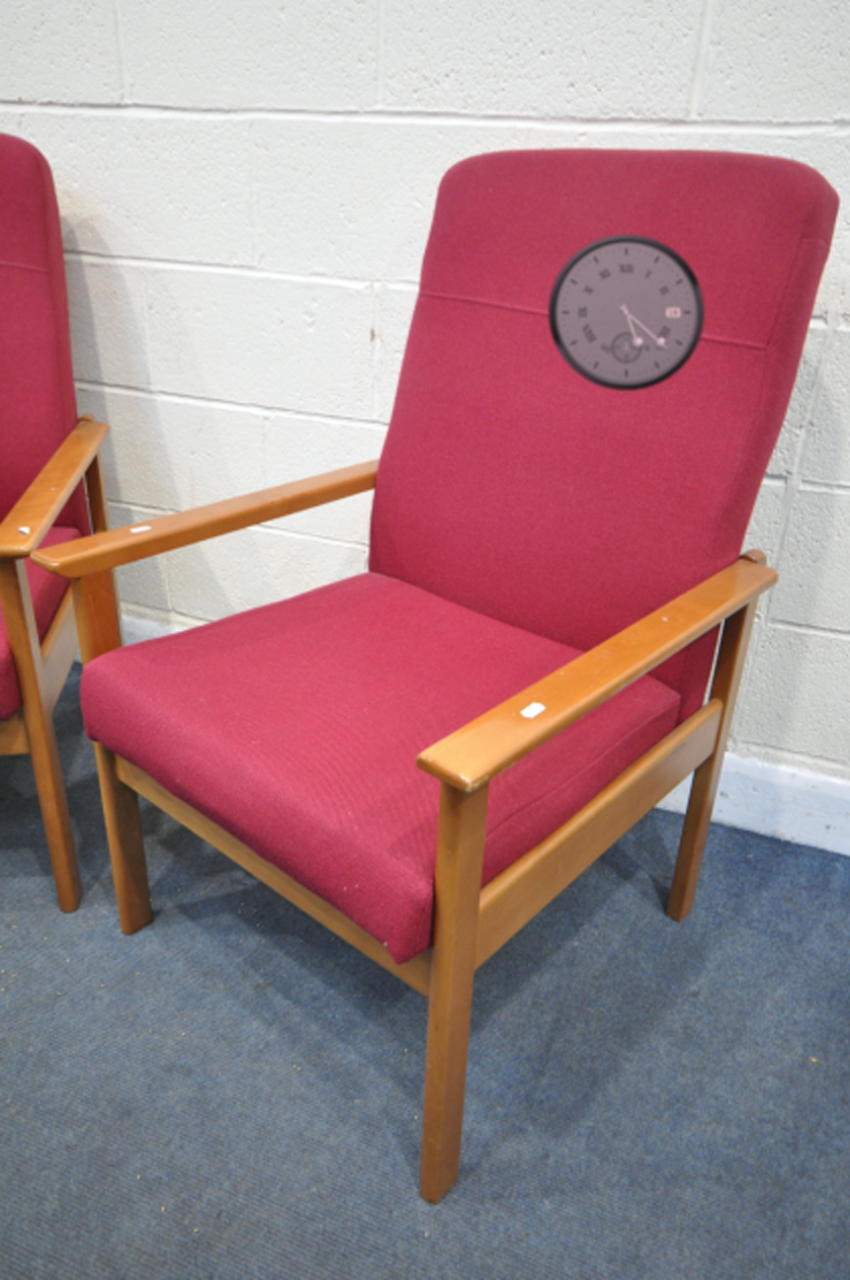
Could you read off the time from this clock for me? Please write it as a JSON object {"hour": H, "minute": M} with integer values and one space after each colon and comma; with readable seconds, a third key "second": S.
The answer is {"hour": 5, "minute": 22}
